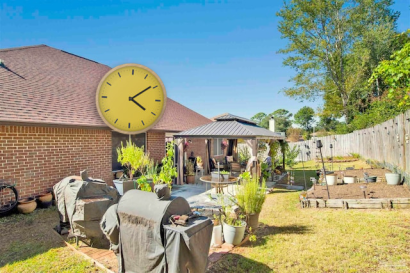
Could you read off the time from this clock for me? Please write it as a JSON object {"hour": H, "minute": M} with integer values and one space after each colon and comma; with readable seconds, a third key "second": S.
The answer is {"hour": 4, "minute": 9}
